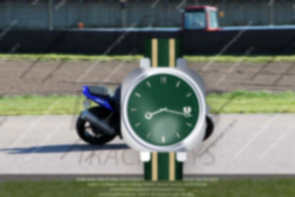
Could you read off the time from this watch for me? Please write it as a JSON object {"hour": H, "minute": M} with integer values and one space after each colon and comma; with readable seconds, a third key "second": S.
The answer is {"hour": 8, "minute": 17}
